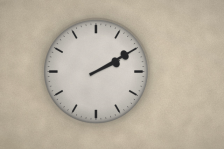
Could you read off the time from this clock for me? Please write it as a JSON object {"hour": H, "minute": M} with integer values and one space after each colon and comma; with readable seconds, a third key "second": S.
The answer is {"hour": 2, "minute": 10}
